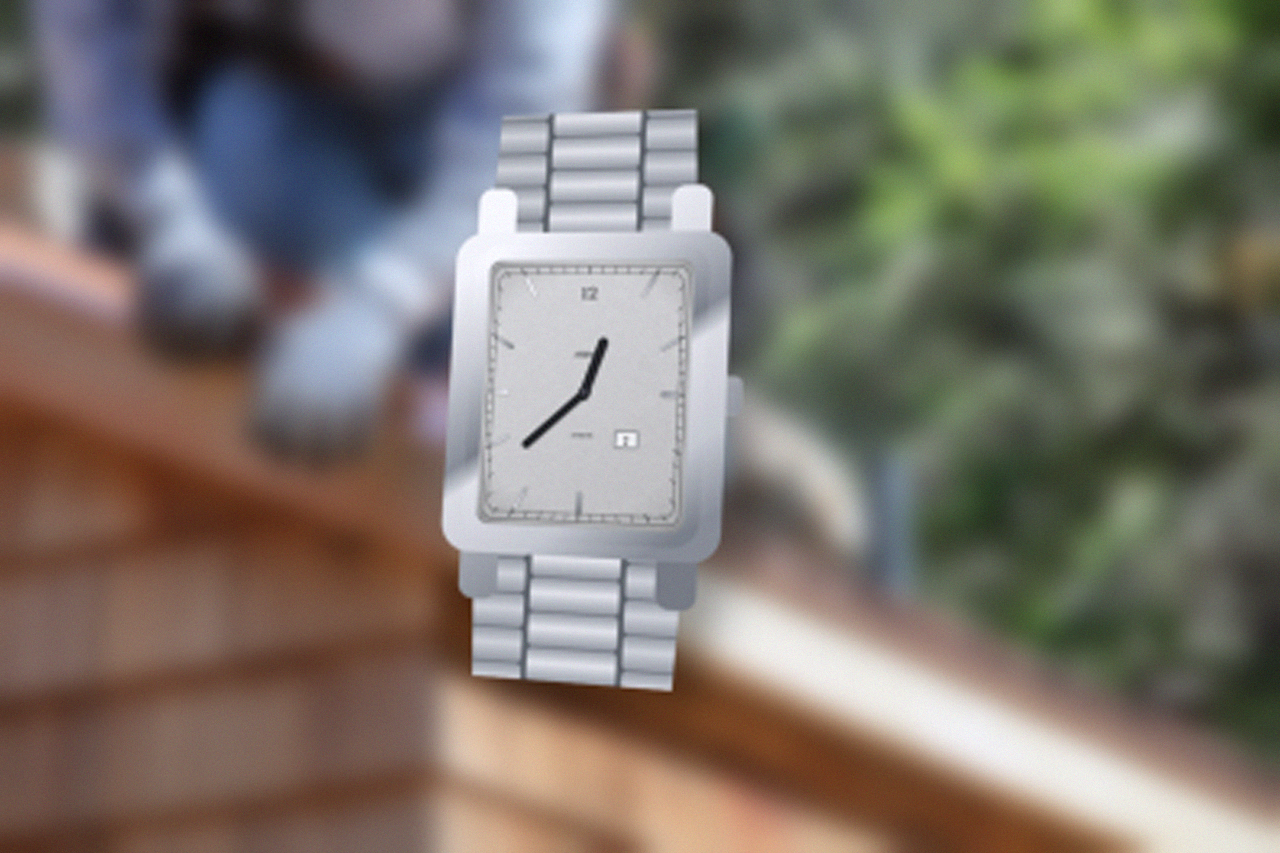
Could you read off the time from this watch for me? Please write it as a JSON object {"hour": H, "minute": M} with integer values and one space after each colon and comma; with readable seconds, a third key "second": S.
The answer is {"hour": 12, "minute": 38}
